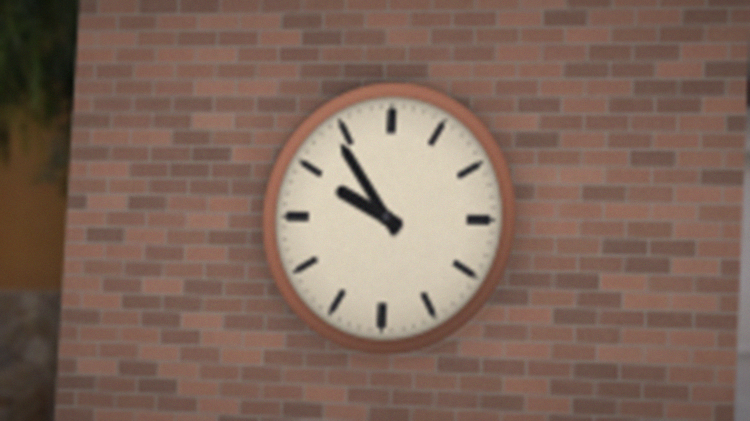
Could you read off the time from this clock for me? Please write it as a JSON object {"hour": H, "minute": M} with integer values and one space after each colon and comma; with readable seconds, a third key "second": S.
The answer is {"hour": 9, "minute": 54}
